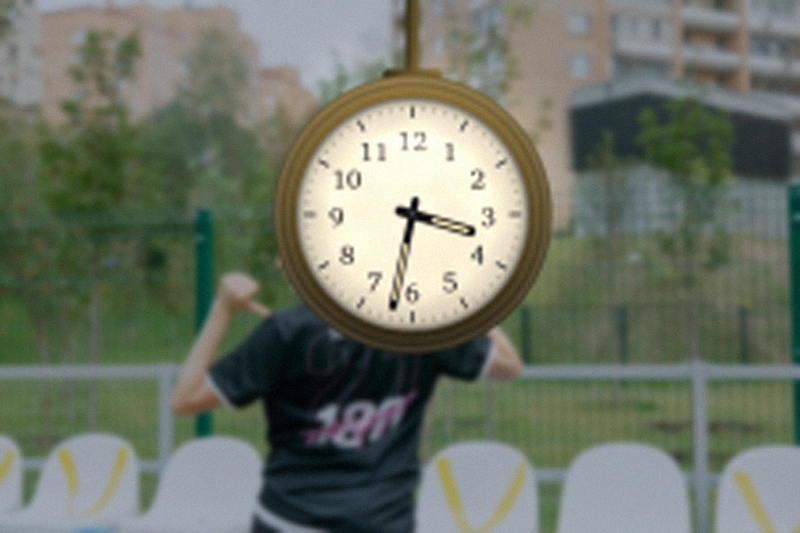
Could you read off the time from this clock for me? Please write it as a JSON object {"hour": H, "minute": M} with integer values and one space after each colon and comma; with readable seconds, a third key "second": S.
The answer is {"hour": 3, "minute": 32}
